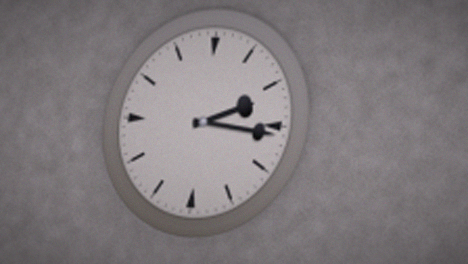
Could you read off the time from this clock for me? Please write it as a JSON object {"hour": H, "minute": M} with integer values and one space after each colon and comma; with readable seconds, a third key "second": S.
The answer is {"hour": 2, "minute": 16}
